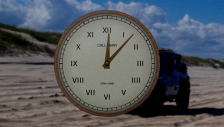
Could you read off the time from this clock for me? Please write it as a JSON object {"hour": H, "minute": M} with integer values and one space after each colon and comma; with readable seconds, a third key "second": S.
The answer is {"hour": 12, "minute": 7}
